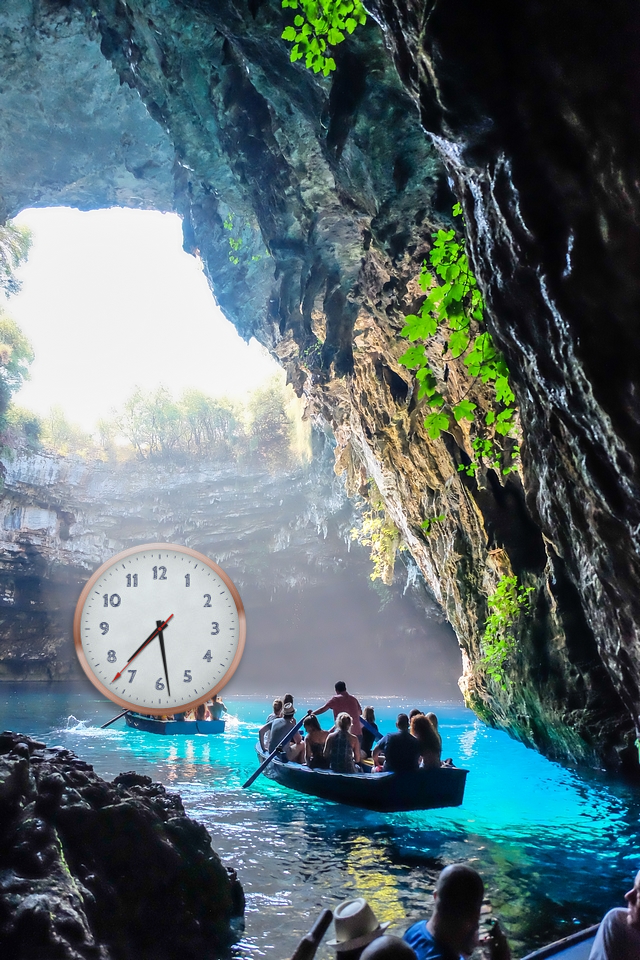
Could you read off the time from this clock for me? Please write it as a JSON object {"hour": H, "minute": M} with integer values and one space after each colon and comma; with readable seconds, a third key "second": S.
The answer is {"hour": 7, "minute": 28, "second": 37}
